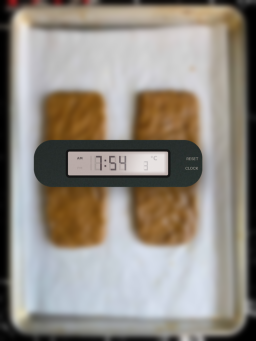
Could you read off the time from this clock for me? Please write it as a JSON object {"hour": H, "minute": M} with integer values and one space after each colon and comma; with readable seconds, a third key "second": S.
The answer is {"hour": 7, "minute": 54}
